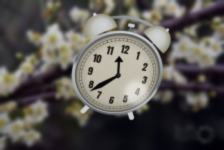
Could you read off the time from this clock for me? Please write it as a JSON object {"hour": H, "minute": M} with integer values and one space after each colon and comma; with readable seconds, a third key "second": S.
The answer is {"hour": 11, "minute": 38}
